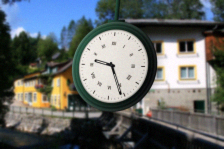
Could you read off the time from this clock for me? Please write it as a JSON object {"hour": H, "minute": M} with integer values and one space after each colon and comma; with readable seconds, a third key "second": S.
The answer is {"hour": 9, "minute": 26}
